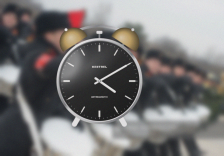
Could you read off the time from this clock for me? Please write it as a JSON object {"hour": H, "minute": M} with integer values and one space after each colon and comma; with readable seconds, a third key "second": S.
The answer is {"hour": 4, "minute": 10}
